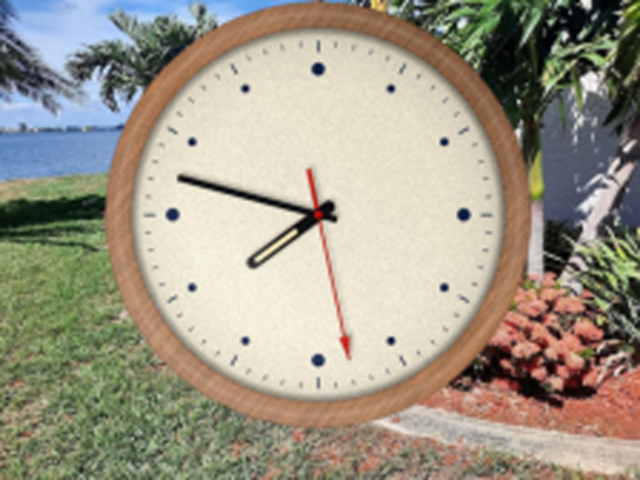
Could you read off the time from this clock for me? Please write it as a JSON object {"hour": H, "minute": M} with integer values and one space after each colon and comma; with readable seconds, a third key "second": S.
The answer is {"hour": 7, "minute": 47, "second": 28}
